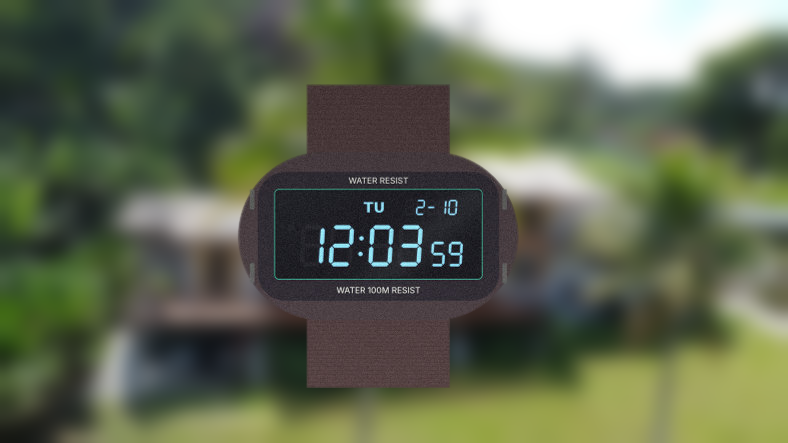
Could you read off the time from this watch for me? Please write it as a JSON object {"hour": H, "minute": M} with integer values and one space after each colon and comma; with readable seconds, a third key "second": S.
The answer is {"hour": 12, "minute": 3, "second": 59}
